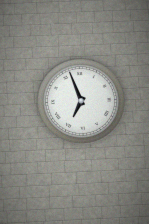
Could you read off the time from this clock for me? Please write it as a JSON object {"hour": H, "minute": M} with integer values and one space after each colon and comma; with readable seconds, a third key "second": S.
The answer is {"hour": 6, "minute": 57}
